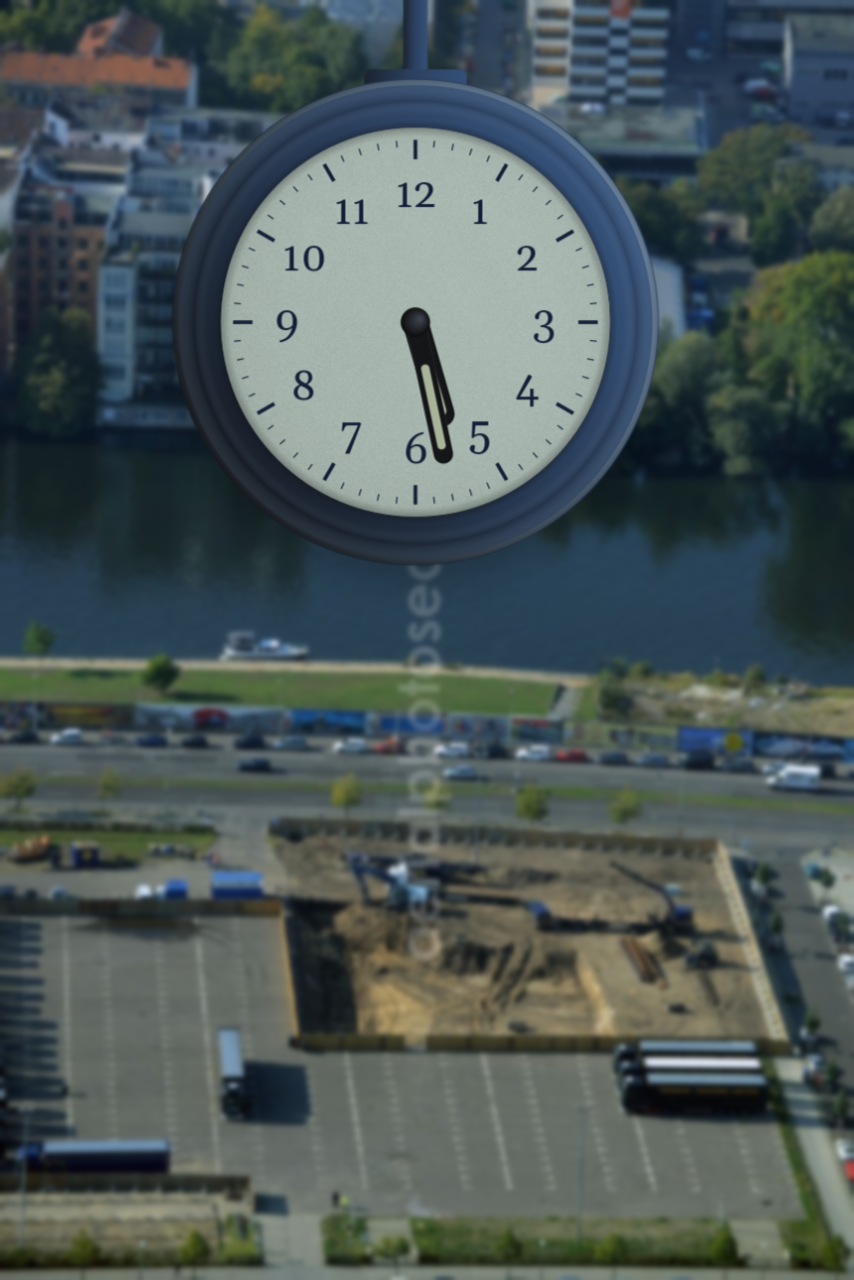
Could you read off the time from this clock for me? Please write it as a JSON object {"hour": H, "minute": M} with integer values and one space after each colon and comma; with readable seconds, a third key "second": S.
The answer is {"hour": 5, "minute": 28}
